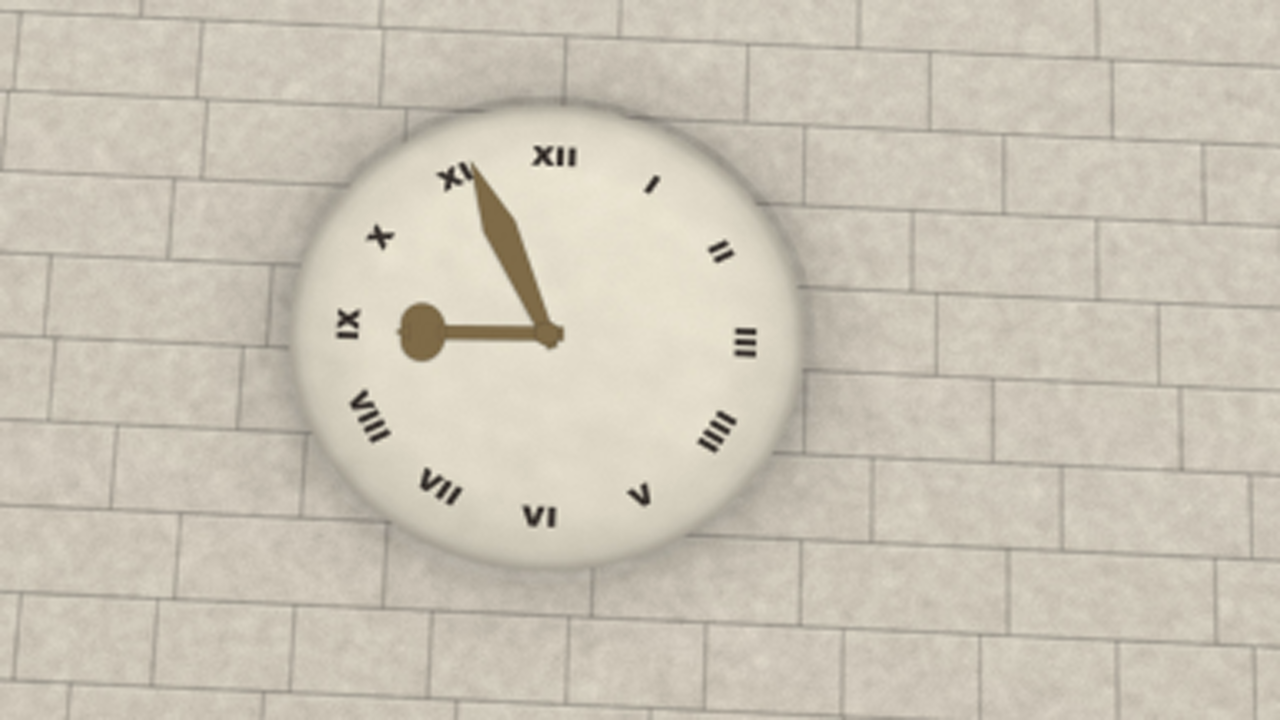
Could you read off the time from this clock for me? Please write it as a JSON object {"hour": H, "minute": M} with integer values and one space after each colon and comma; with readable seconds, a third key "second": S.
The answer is {"hour": 8, "minute": 56}
